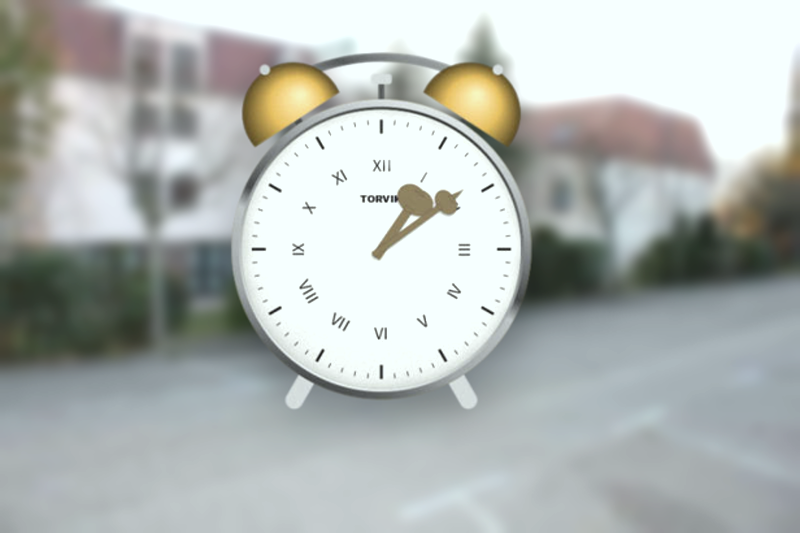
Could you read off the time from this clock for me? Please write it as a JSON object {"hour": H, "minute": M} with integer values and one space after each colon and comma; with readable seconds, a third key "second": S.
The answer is {"hour": 1, "minute": 9}
